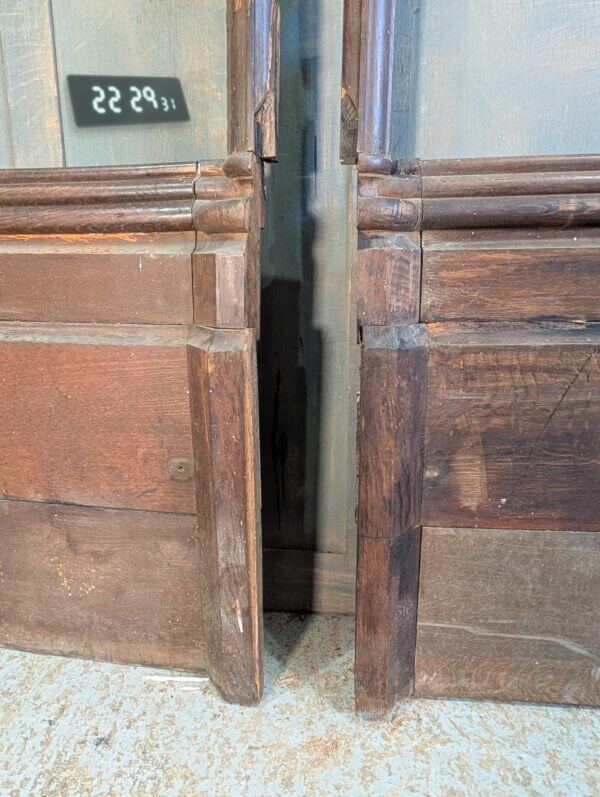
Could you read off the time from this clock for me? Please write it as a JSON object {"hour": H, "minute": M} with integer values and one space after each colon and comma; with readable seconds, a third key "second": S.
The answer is {"hour": 22, "minute": 29, "second": 31}
